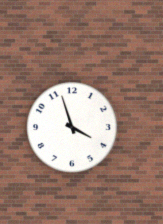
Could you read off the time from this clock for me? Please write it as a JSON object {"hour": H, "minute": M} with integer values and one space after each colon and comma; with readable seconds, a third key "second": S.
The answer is {"hour": 3, "minute": 57}
